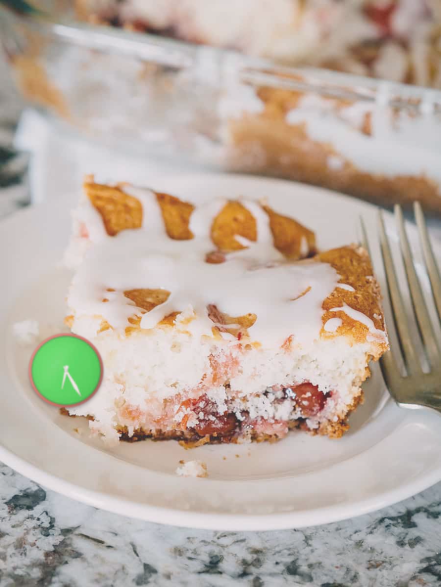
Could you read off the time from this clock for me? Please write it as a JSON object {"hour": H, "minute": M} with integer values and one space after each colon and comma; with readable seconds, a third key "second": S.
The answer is {"hour": 6, "minute": 25}
